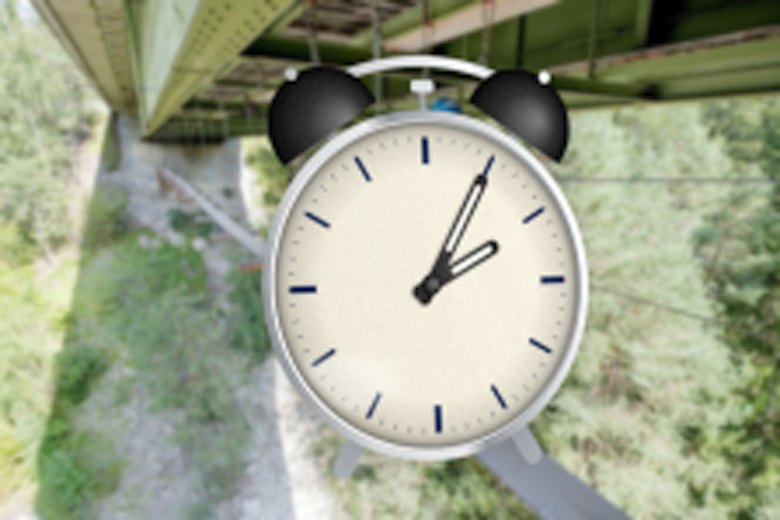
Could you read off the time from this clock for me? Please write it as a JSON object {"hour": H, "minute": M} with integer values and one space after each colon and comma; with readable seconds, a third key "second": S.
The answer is {"hour": 2, "minute": 5}
